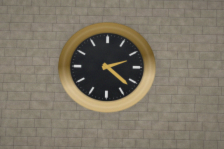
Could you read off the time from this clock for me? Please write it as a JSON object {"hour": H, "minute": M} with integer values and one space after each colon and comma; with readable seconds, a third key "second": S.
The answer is {"hour": 2, "minute": 22}
